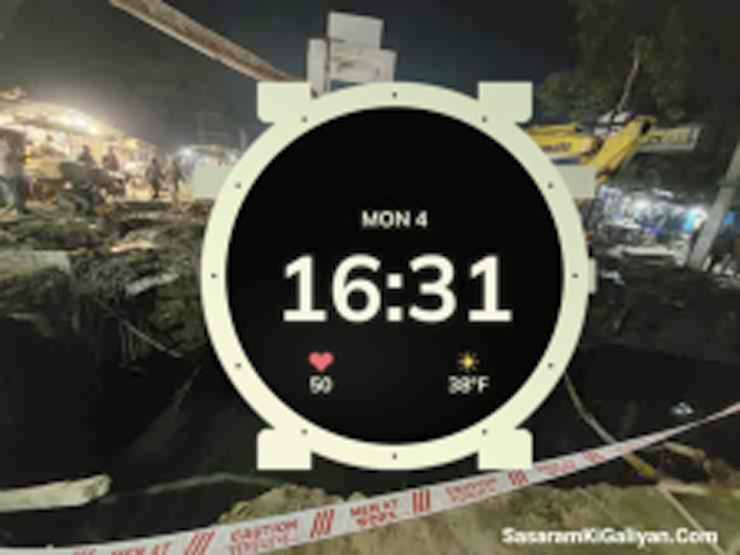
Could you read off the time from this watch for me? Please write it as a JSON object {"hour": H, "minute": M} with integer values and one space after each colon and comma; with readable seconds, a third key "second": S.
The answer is {"hour": 16, "minute": 31}
